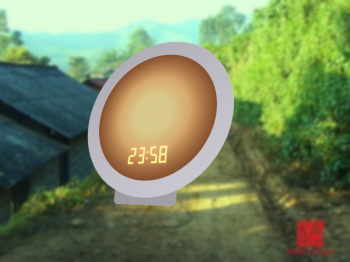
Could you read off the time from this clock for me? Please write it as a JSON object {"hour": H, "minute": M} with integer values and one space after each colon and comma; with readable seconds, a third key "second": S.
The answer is {"hour": 23, "minute": 58}
